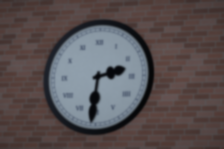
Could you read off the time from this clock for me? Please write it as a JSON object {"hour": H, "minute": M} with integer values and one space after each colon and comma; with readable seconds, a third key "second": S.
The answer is {"hour": 2, "minute": 31}
